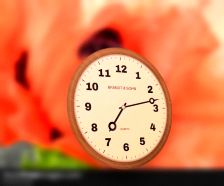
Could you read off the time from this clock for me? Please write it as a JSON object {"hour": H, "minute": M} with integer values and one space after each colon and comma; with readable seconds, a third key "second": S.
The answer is {"hour": 7, "minute": 13}
